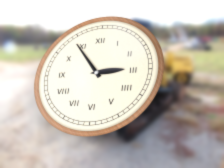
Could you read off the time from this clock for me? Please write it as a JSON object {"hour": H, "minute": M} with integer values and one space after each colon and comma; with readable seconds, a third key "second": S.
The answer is {"hour": 2, "minute": 54}
